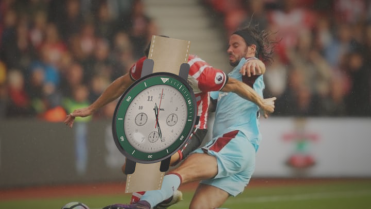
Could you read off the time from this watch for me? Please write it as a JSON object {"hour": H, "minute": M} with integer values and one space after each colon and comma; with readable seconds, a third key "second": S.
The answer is {"hour": 11, "minute": 26}
